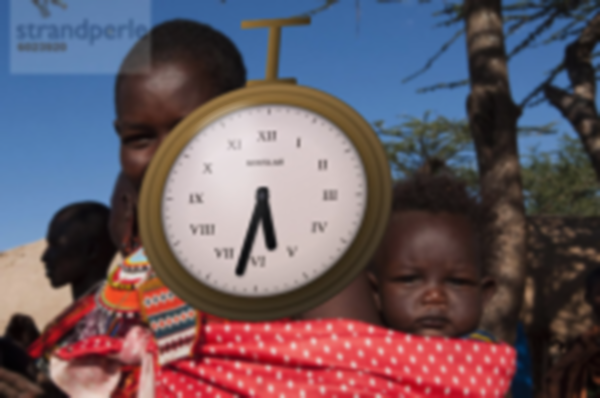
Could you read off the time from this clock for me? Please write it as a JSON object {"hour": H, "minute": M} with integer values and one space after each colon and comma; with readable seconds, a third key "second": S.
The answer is {"hour": 5, "minute": 32}
